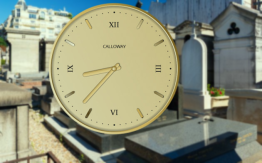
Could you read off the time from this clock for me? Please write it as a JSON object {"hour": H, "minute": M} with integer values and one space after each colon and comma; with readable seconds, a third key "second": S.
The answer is {"hour": 8, "minute": 37}
